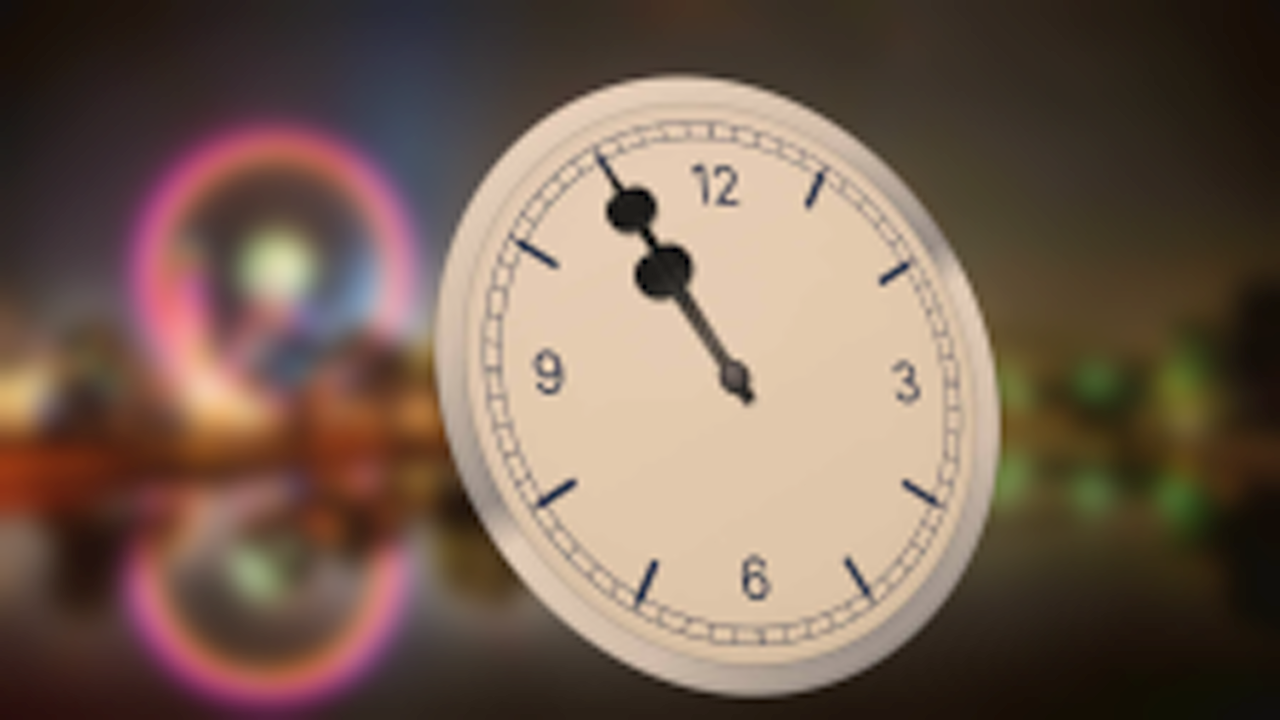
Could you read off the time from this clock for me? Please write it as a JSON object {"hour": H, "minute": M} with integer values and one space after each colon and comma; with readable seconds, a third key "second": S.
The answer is {"hour": 10, "minute": 55}
